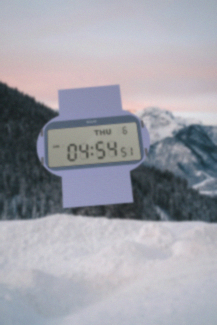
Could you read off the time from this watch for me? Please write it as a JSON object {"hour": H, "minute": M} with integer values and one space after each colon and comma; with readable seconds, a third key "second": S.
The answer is {"hour": 4, "minute": 54}
